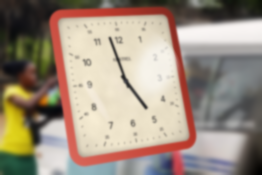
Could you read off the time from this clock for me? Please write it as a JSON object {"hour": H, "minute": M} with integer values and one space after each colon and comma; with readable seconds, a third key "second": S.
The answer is {"hour": 4, "minute": 58}
